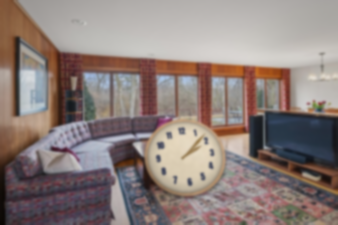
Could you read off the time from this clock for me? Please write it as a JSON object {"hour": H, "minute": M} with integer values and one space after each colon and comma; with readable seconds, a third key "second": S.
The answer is {"hour": 2, "minute": 8}
